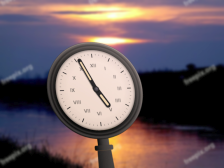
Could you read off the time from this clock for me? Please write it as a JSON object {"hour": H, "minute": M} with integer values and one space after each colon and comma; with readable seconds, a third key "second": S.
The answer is {"hour": 4, "minute": 56}
